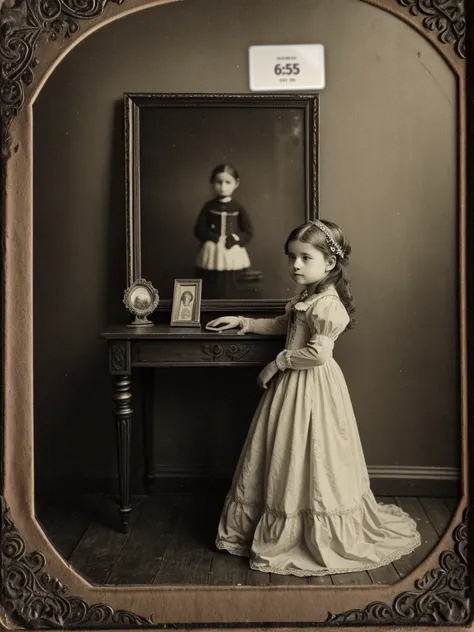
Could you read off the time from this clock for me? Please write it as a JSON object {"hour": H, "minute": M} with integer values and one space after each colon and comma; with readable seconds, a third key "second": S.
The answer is {"hour": 6, "minute": 55}
